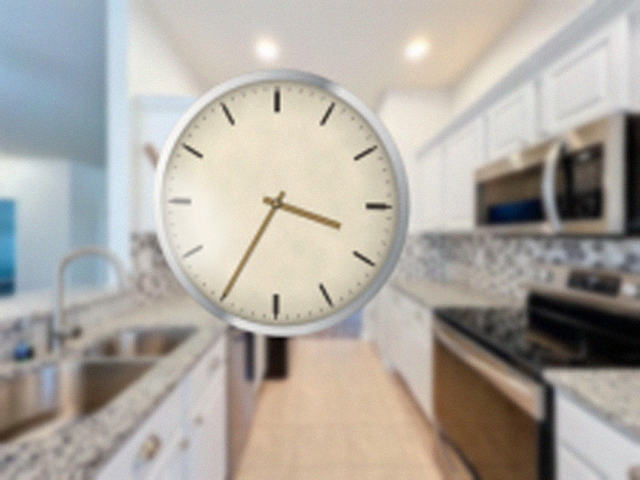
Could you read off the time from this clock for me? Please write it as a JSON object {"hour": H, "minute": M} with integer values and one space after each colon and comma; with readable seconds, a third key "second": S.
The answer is {"hour": 3, "minute": 35}
